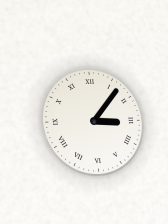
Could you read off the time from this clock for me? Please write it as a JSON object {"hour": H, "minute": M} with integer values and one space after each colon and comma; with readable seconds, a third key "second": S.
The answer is {"hour": 3, "minute": 7}
